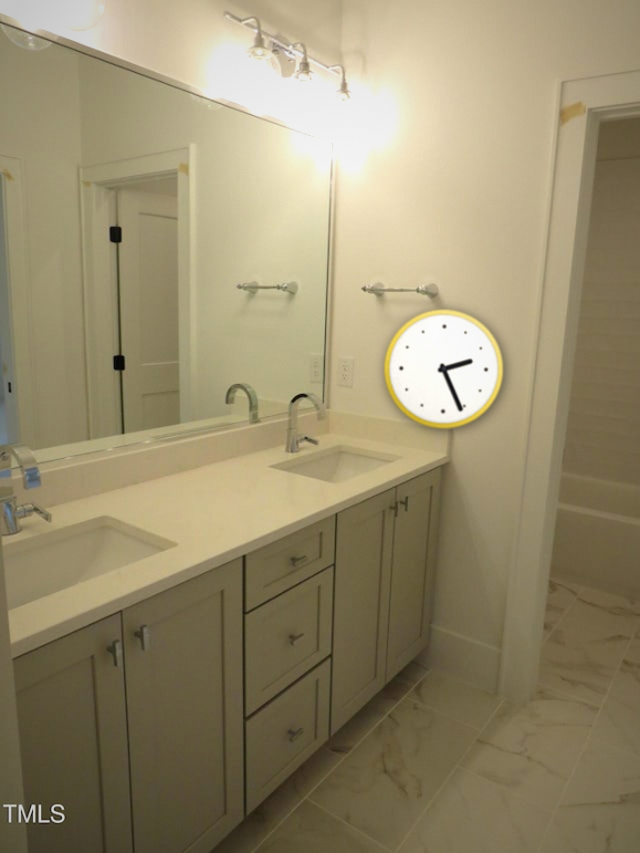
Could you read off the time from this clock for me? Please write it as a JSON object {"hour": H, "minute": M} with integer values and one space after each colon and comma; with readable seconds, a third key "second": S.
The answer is {"hour": 2, "minute": 26}
